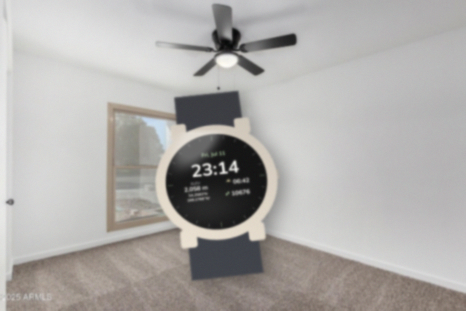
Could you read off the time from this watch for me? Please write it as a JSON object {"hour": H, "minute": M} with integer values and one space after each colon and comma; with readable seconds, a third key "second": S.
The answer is {"hour": 23, "minute": 14}
